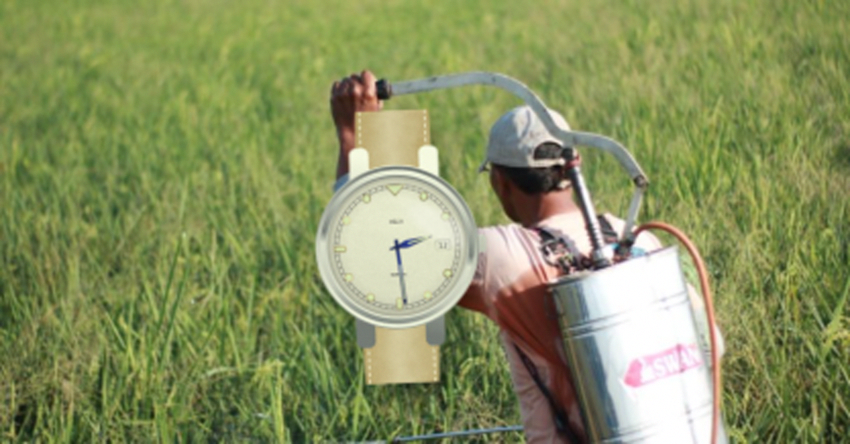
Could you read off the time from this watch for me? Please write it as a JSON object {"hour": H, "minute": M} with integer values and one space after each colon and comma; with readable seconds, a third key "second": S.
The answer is {"hour": 2, "minute": 29}
